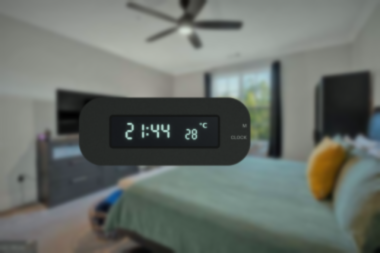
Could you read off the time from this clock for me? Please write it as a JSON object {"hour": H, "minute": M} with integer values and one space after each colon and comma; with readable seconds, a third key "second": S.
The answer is {"hour": 21, "minute": 44}
